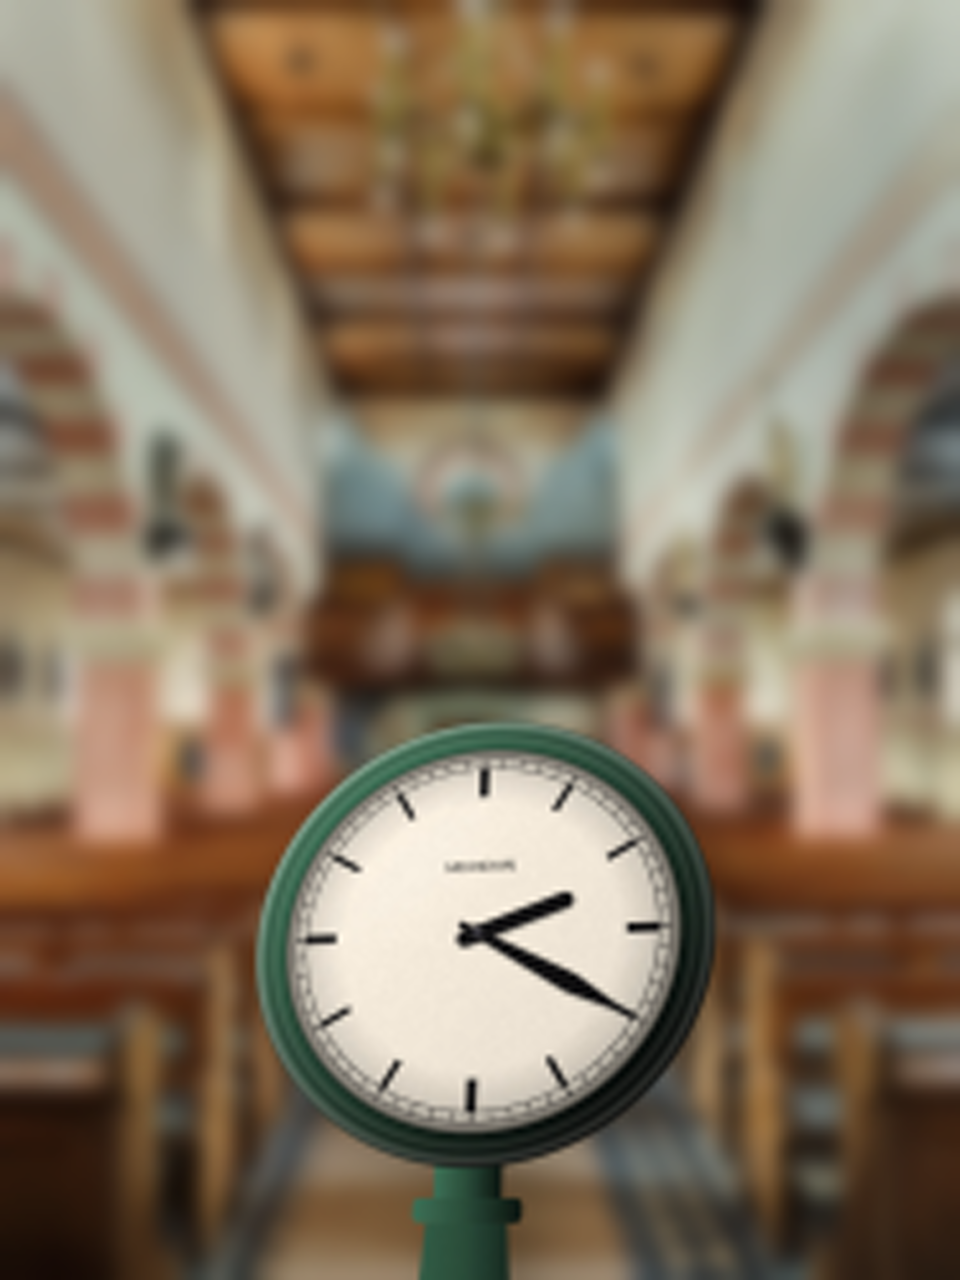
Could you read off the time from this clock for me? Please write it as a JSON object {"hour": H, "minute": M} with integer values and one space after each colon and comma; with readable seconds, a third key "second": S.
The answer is {"hour": 2, "minute": 20}
